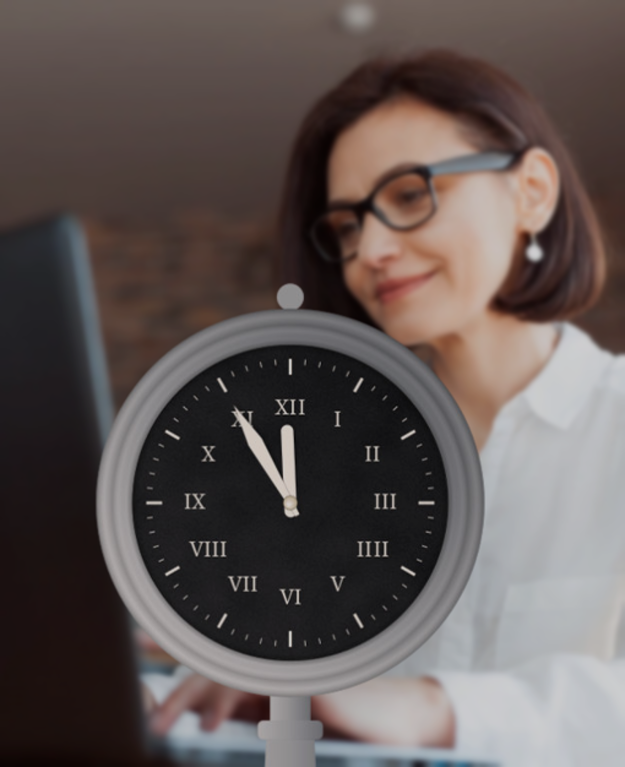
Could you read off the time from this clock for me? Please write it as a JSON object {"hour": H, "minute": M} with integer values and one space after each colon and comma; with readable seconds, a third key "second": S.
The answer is {"hour": 11, "minute": 55}
